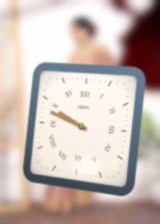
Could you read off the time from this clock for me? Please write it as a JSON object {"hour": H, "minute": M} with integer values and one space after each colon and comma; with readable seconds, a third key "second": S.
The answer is {"hour": 9, "minute": 48}
